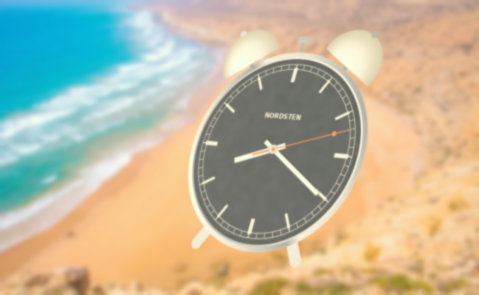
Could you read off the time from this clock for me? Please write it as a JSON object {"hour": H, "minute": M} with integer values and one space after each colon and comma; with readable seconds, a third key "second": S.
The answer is {"hour": 8, "minute": 20, "second": 12}
